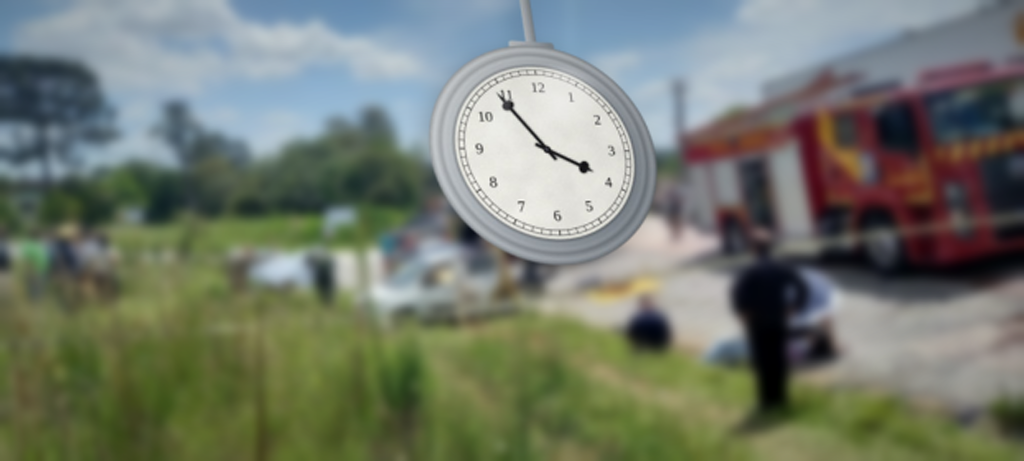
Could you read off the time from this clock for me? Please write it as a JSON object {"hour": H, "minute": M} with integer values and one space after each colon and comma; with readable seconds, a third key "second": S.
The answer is {"hour": 3, "minute": 54}
